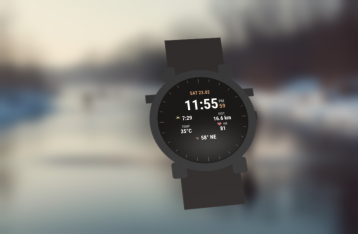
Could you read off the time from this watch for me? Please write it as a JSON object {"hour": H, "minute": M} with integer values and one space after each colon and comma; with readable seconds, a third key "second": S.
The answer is {"hour": 11, "minute": 55}
